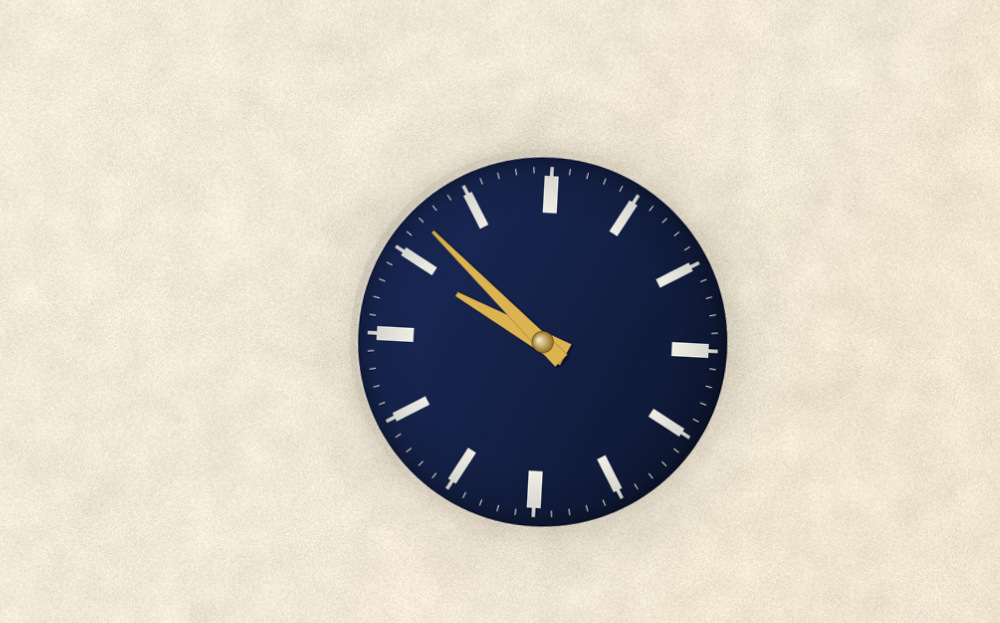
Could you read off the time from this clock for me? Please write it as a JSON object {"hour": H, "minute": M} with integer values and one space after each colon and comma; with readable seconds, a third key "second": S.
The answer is {"hour": 9, "minute": 52}
